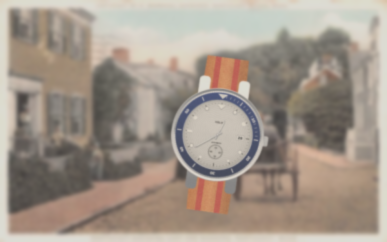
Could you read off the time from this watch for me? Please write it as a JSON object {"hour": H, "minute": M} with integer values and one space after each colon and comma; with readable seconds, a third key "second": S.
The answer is {"hour": 12, "minute": 39}
